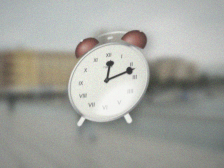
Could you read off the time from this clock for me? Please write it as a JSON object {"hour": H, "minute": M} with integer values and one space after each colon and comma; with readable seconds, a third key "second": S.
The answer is {"hour": 12, "minute": 12}
